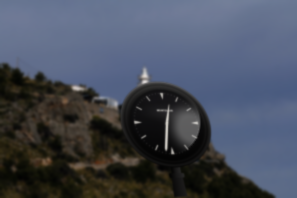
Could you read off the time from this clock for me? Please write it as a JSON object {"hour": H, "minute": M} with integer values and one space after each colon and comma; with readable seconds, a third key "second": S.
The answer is {"hour": 12, "minute": 32}
